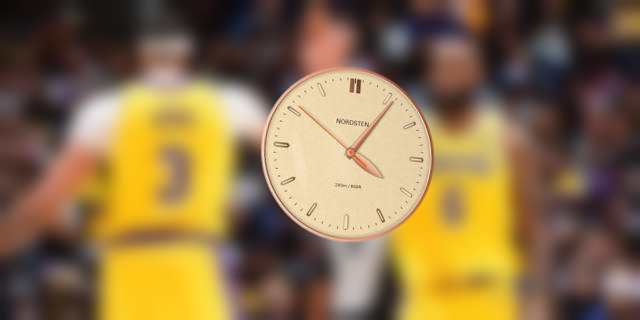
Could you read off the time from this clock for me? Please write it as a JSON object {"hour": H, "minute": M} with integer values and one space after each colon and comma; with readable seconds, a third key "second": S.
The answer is {"hour": 4, "minute": 5, "second": 51}
